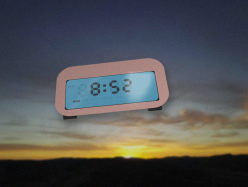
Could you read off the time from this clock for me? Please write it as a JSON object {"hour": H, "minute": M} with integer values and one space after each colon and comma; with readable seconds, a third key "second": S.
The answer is {"hour": 8, "minute": 52}
